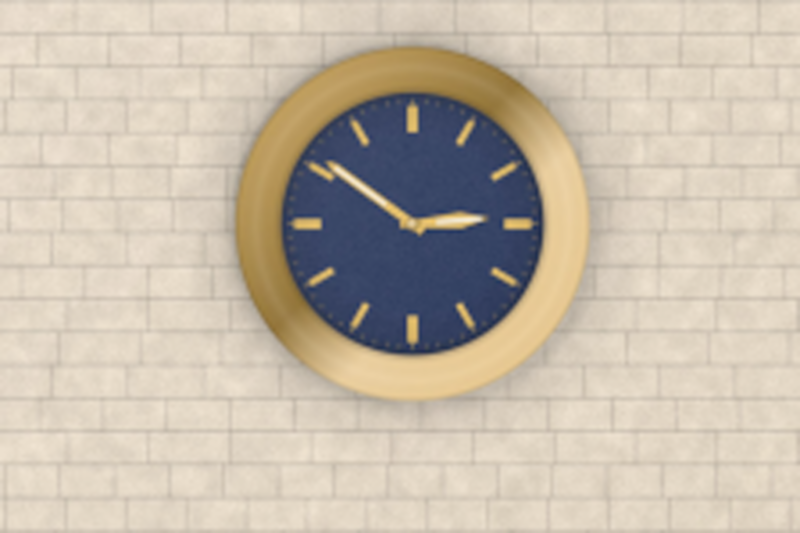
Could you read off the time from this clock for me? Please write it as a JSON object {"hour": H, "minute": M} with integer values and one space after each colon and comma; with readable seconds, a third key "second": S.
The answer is {"hour": 2, "minute": 51}
